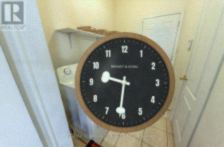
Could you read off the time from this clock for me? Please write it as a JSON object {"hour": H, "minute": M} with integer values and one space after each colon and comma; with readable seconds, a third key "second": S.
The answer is {"hour": 9, "minute": 31}
